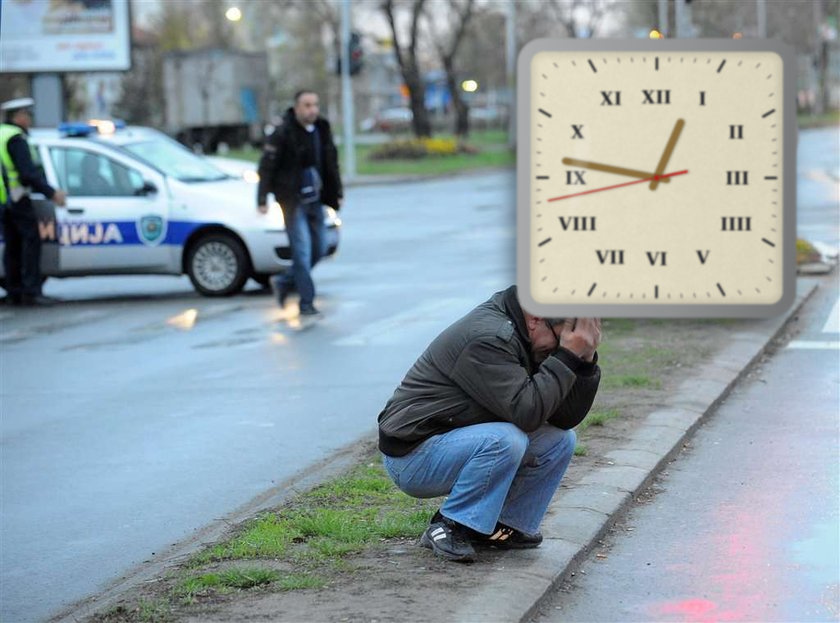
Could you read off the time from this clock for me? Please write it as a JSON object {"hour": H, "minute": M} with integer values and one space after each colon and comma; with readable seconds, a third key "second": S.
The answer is {"hour": 12, "minute": 46, "second": 43}
